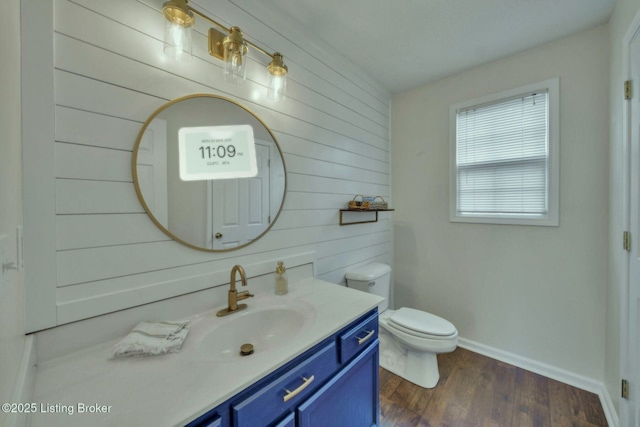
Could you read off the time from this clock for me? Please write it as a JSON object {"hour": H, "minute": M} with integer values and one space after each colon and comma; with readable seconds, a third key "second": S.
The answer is {"hour": 11, "minute": 9}
